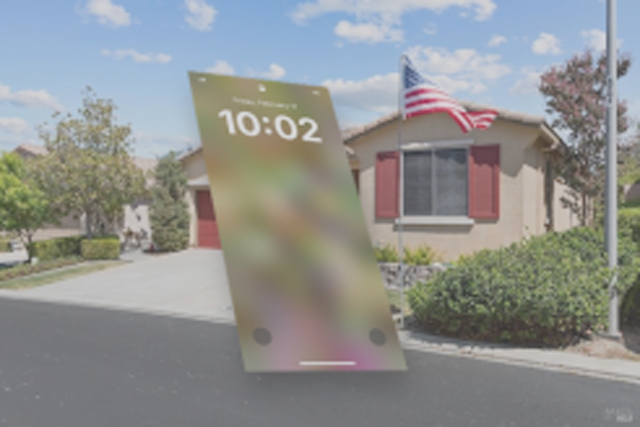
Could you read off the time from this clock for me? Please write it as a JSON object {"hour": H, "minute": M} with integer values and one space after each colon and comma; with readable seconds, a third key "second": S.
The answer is {"hour": 10, "minute": 2}
